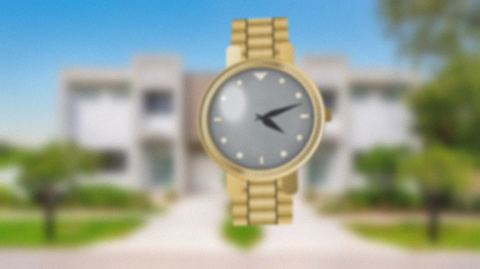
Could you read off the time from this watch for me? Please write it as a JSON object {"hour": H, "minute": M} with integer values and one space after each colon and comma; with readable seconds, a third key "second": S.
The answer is {"hour": 4, "minute": 12}
